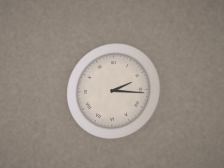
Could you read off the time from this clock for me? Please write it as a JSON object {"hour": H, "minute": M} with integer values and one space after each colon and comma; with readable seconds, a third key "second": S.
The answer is {"hour": 2, "minute": 16}
